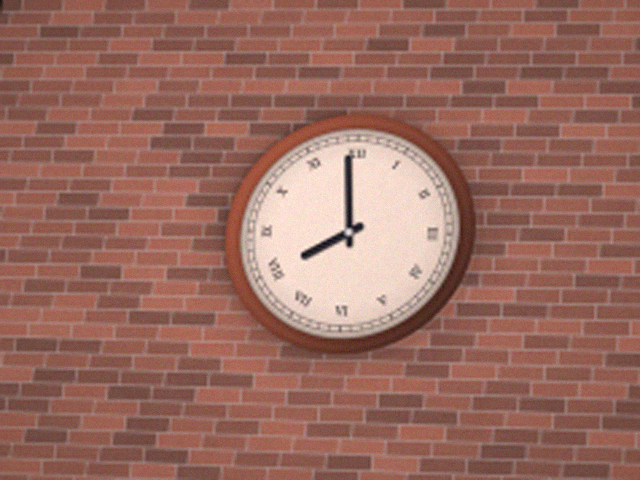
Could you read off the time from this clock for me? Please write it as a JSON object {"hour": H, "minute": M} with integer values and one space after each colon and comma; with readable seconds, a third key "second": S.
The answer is {"hour": 7, "minute": 59}
